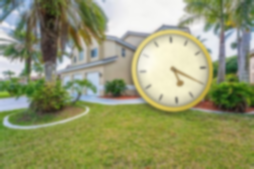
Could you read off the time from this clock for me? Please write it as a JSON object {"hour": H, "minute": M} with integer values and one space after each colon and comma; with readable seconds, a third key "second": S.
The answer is {"hour": 5, "minute": 20}
